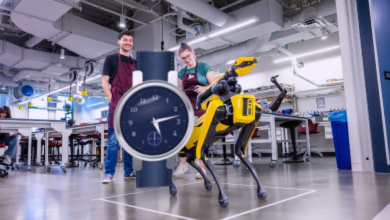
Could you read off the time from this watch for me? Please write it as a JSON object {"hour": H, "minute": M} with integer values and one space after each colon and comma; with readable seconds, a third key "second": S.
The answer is {"hour": 5, "minute": 13}
